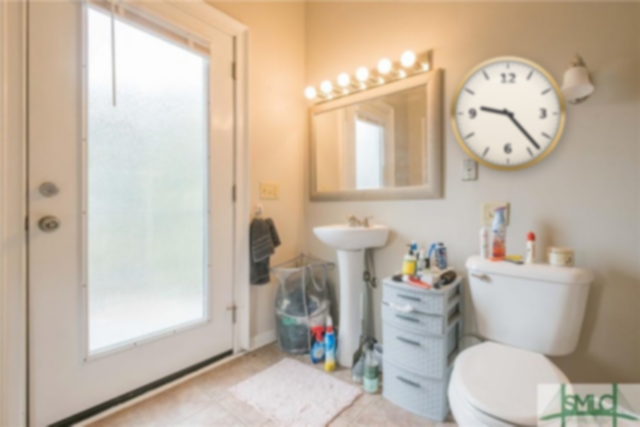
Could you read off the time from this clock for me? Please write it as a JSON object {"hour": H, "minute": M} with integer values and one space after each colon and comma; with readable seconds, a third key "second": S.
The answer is {"hour": 9, "minute": 23}
